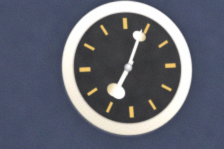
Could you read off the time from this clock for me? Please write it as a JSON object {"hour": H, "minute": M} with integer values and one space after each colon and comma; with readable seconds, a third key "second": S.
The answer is {"hour": 7, "minute": 4}
